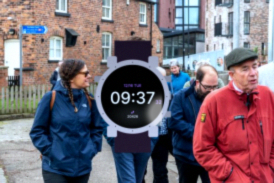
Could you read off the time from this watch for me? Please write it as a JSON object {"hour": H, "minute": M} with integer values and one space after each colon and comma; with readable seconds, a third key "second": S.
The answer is {"hour": 9, "minute": 37}
